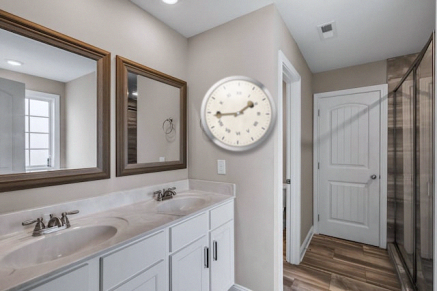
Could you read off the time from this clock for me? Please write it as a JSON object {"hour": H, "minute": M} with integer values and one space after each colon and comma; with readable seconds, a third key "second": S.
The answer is {"hour": 1, "minute": 44}
